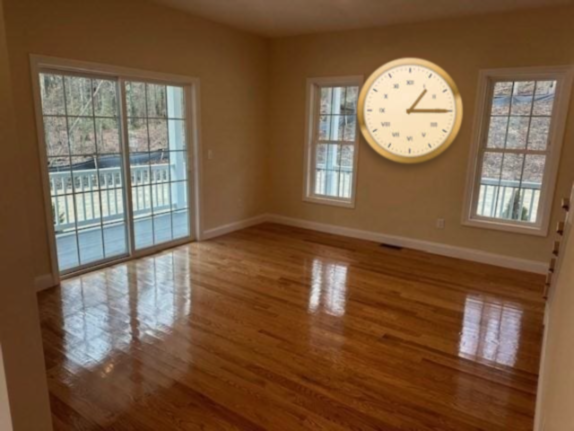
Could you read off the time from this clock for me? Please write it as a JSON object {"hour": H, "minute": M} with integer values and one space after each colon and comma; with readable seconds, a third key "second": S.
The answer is {"hour": 1, "minute": 15}
